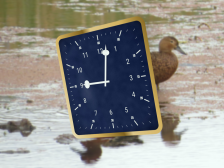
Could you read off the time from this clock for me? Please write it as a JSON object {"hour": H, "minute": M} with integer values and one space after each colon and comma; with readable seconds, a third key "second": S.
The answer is {"hour": 9, "minute": 2}
